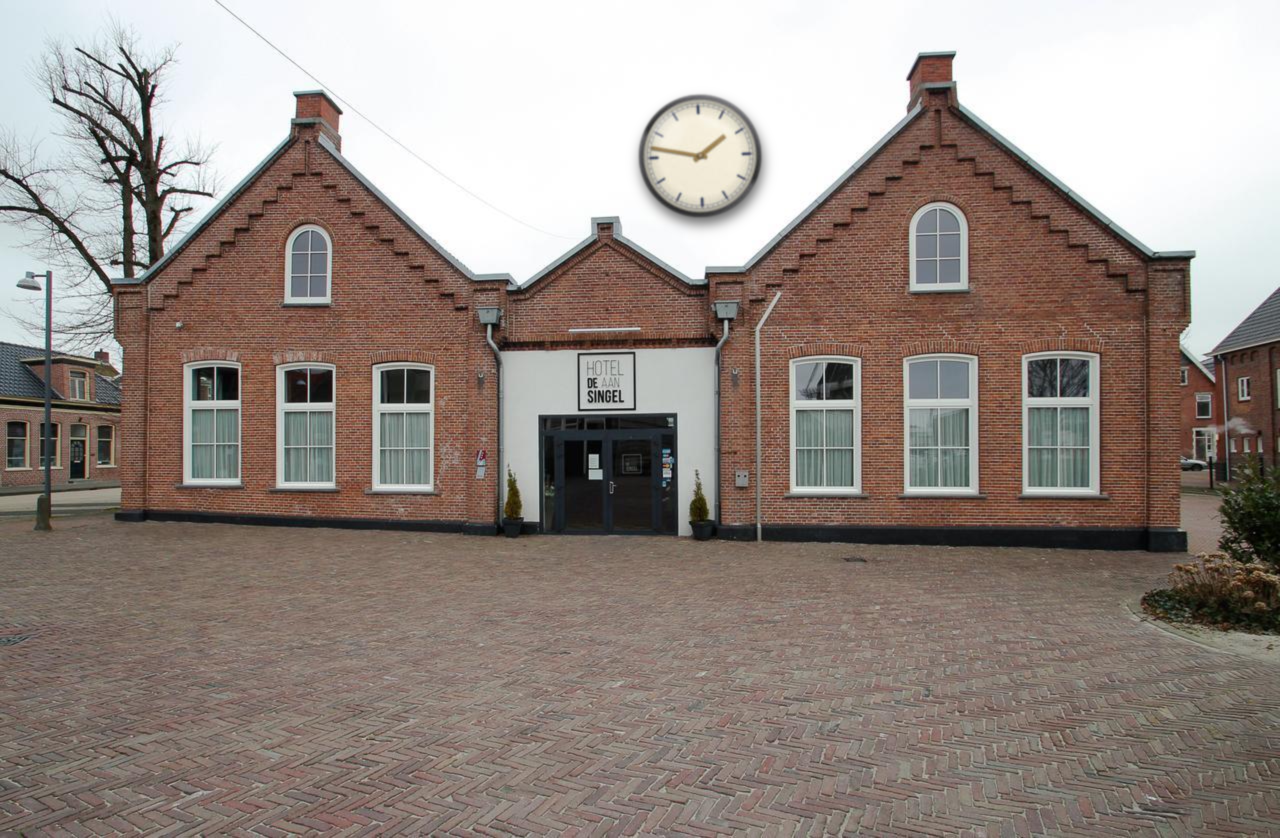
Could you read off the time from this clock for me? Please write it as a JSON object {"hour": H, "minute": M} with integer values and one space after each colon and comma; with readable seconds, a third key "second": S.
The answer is {"hour": 1, "minute": 47}
